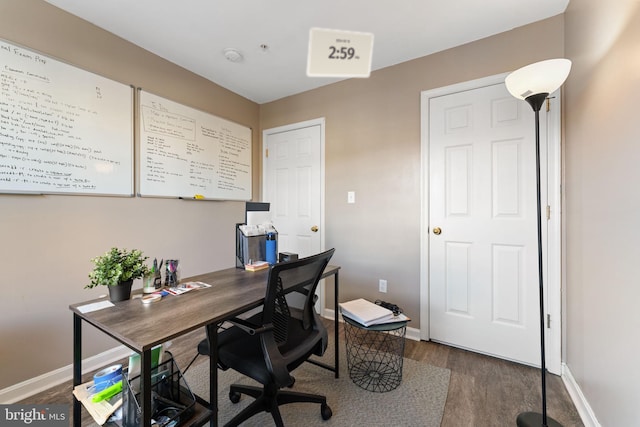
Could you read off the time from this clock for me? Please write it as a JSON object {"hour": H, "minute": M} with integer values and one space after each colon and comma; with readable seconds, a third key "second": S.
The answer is {"hour": 2, "minute": 59}
